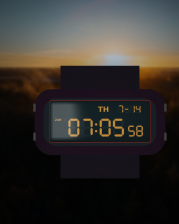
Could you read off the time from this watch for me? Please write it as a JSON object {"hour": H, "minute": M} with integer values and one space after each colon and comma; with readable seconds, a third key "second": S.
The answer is {"hour": 7, "minute": 5, "second": 58}
